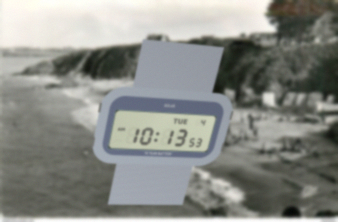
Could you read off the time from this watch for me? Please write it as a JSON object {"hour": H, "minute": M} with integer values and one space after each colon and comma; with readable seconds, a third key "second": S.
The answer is {"hour": 10, "minute": 13}
